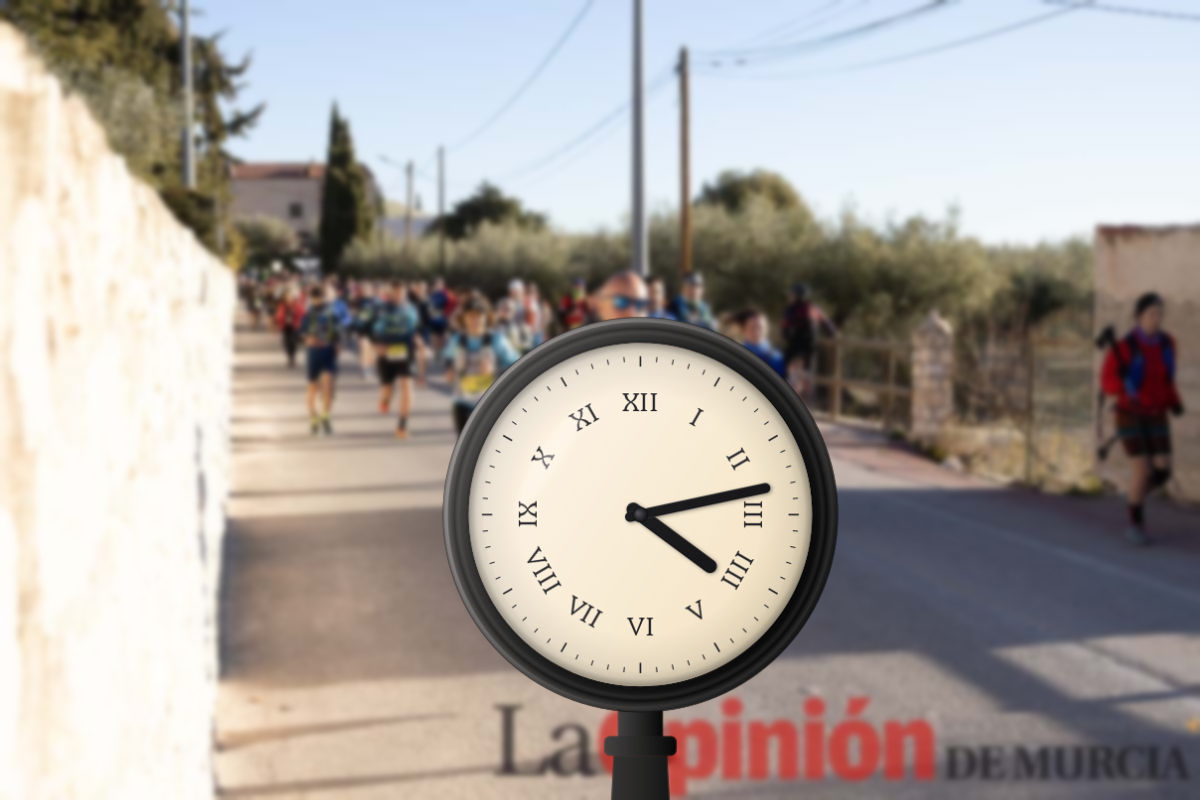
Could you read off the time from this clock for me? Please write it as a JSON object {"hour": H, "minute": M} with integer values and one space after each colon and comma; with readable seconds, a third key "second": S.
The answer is {"hour": 4, "minute": 13}
